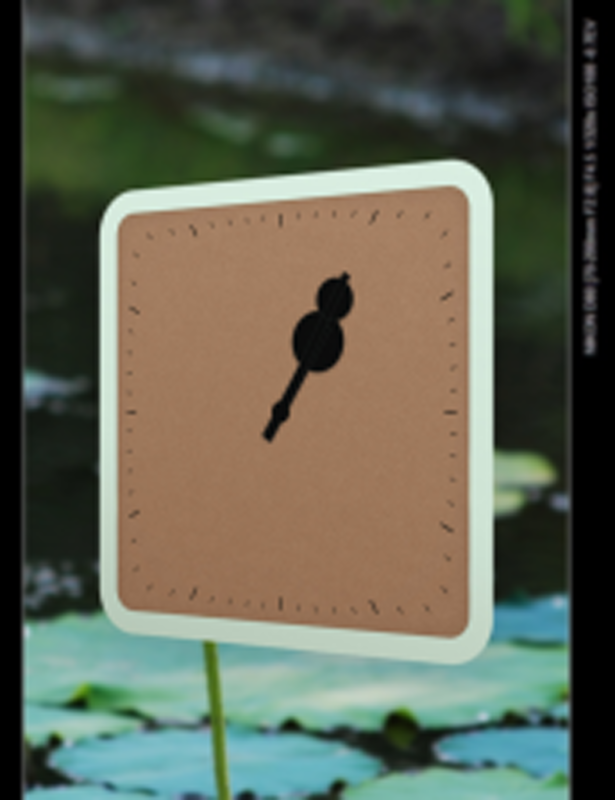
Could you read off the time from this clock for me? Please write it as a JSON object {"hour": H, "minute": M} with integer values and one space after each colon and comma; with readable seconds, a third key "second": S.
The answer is {"hour": 1, "minute": 5}
